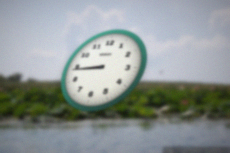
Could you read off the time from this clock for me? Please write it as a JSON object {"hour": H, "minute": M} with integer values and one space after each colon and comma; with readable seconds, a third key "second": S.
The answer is {"hour": 8, "minute": 44}
